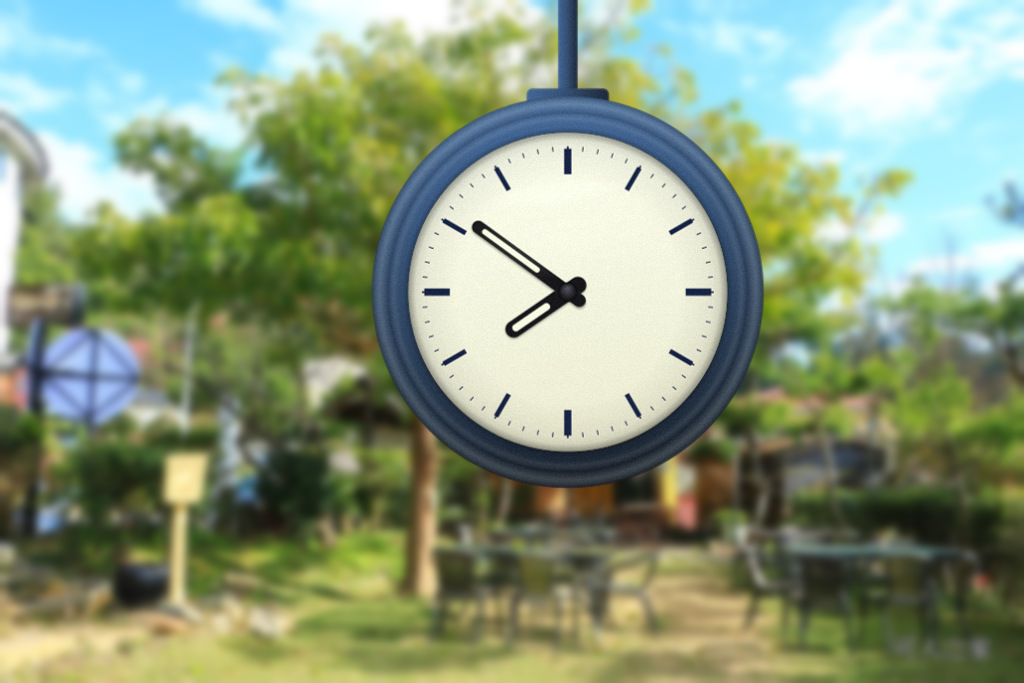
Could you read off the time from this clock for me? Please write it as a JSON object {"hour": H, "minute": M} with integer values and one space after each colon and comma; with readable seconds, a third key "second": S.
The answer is {"hour": 7, "minute": 51}
